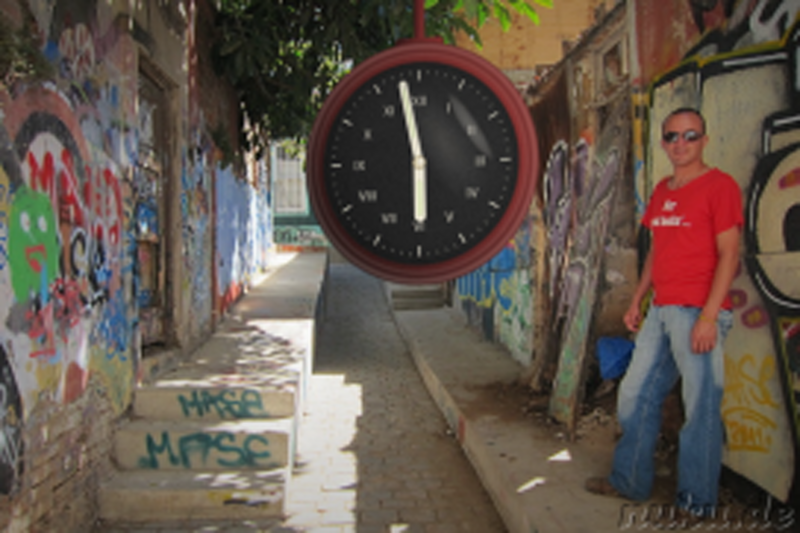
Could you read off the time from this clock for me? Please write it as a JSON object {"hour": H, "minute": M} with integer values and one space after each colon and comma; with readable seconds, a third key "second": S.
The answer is {"hour": 5, "minute": 58}
